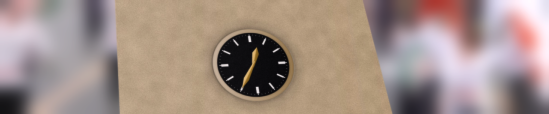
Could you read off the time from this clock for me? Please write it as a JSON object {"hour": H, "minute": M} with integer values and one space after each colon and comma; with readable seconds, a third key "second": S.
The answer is {"hour": 12, "minute": 35}
